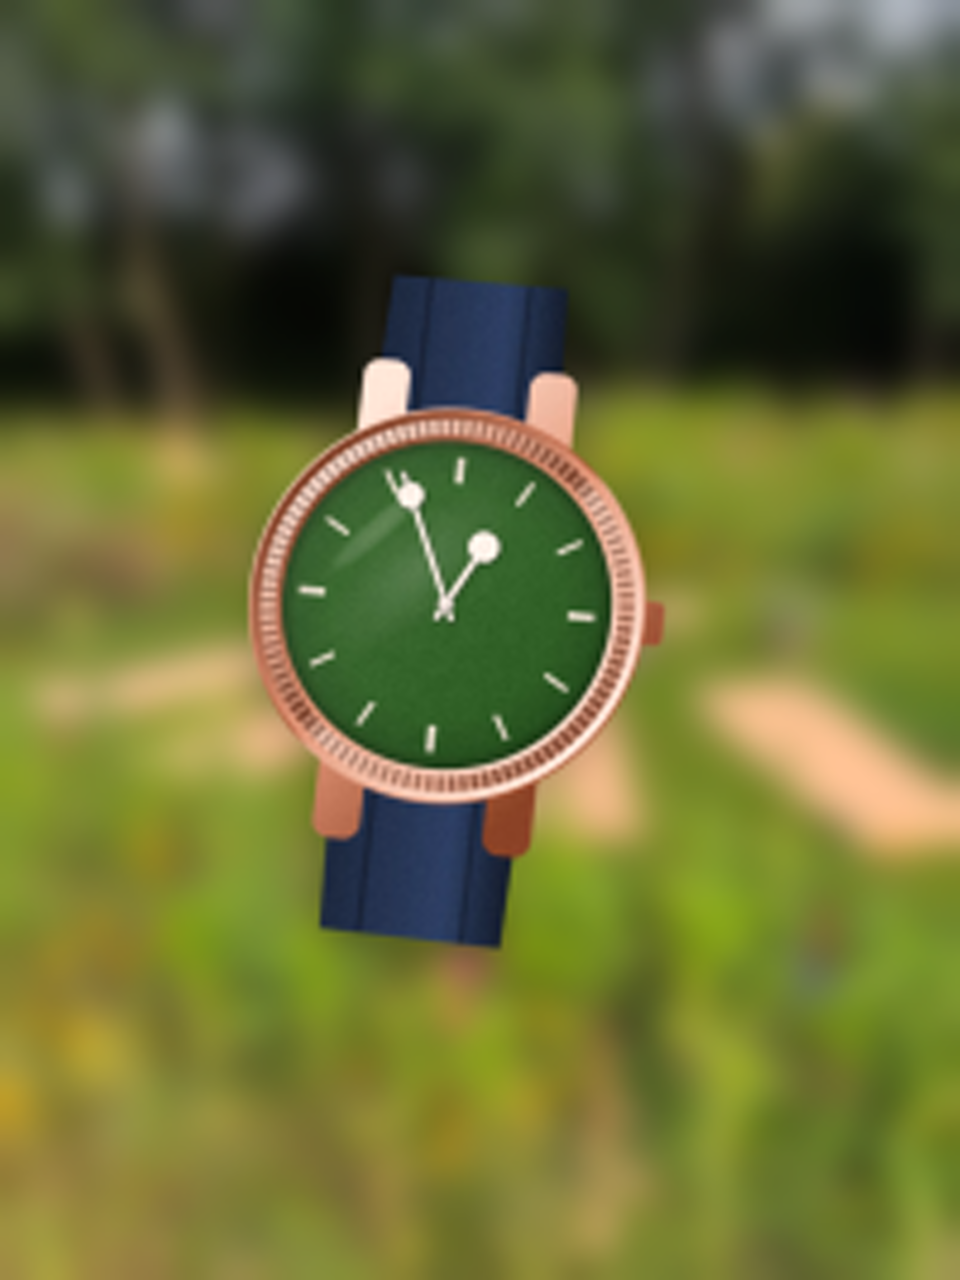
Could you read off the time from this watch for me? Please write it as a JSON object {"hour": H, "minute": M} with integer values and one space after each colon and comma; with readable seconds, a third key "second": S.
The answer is {"hour": 12, "minute": 56}
